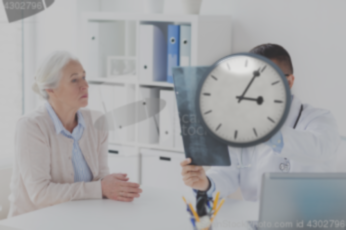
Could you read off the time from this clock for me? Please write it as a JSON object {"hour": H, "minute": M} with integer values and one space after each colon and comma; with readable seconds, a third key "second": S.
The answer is {"hour": 3, "minute": 4}
